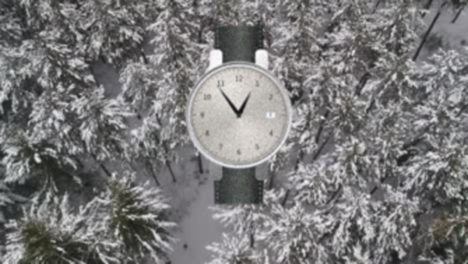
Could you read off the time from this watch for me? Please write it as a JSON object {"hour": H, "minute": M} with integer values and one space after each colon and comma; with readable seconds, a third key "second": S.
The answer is {"hour": 12, "minute": 54}
